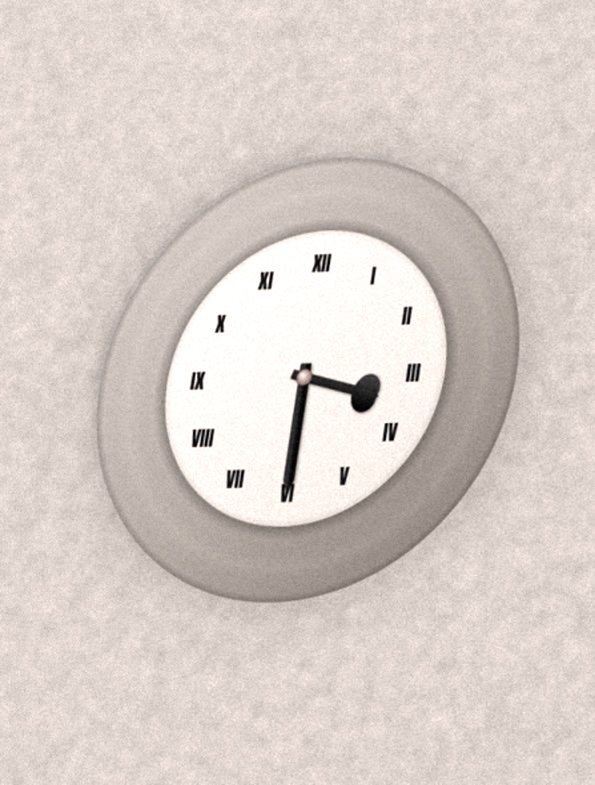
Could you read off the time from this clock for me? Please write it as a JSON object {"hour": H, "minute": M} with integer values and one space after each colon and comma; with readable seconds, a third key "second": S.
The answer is {"hour": 3, "minute": 30}
